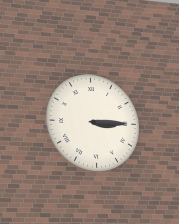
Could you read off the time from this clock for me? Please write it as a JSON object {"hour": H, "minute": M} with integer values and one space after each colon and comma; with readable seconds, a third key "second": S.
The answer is {"hour": 3, "minute": 15}
